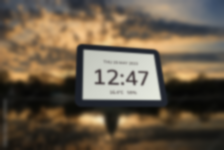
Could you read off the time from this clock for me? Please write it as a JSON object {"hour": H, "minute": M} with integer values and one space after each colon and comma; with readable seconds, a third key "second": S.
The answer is {"hour": 12, "minute": 47}
